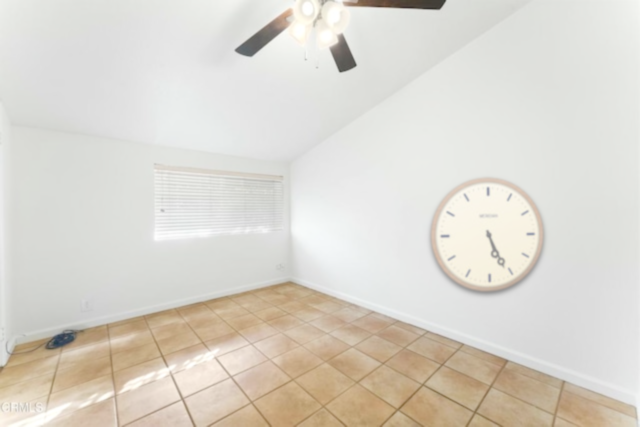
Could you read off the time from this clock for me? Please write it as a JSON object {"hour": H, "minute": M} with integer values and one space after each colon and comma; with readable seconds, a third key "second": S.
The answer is {"hour": 5, "minute": 26}
